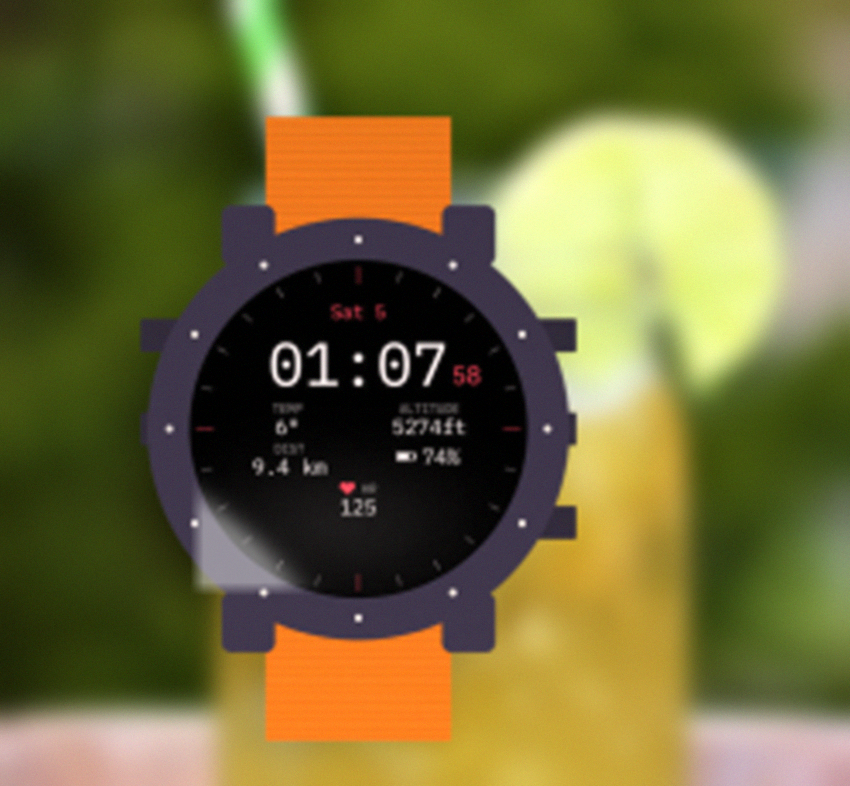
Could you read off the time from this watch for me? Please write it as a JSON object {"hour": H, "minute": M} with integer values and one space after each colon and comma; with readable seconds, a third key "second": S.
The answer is {"hour": 1, "minute": 7}
